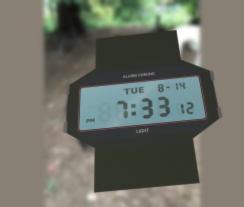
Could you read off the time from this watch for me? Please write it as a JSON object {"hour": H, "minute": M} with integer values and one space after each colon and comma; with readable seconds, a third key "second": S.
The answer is {"hour": 7, "minute": 33, "second": 12}
